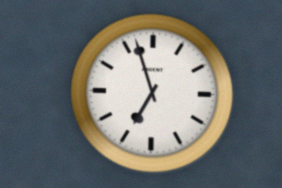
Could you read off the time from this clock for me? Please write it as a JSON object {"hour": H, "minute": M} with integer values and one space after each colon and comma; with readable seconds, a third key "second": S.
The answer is {"hour": 6, "minute": 57}
